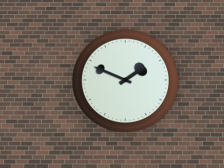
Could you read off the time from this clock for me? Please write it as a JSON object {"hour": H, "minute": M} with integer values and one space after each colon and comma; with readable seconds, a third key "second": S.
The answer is {"hour": 1, "minute": 49}
